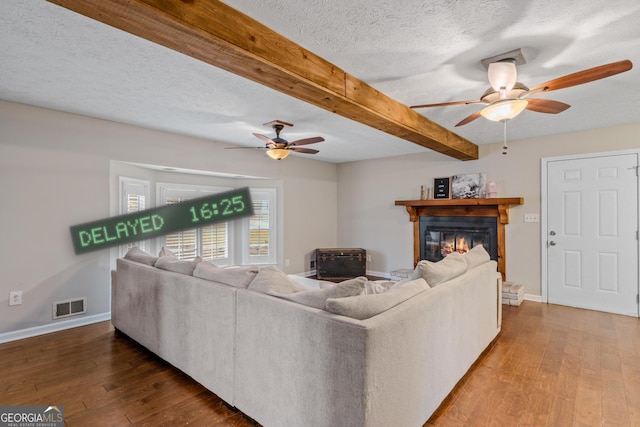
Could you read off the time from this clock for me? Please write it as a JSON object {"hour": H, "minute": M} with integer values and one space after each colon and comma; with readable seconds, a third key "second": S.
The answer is {"hour": 16, "minute": 25}
